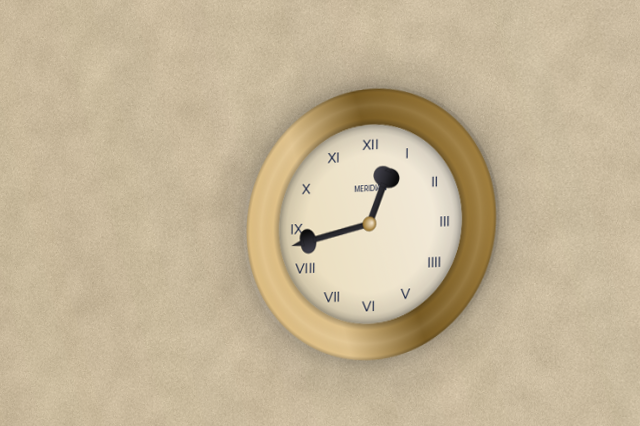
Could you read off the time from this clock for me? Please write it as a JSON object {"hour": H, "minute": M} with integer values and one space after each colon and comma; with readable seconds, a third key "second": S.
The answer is {"hour": 12, "minute": 43}
